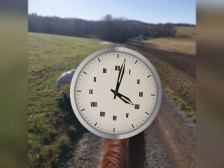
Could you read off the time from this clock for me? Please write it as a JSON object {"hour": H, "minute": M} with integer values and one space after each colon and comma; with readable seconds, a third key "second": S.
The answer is {"hour": 4, "minute": 2}
